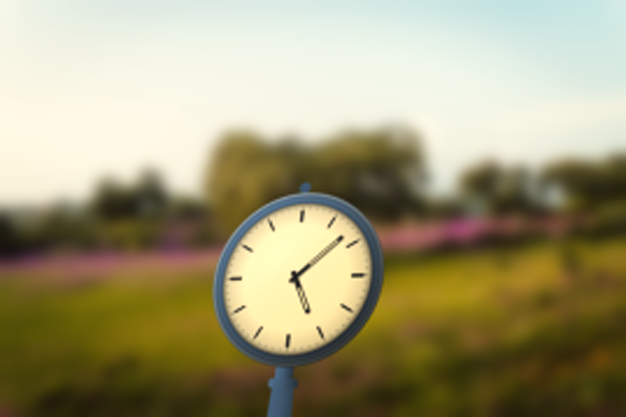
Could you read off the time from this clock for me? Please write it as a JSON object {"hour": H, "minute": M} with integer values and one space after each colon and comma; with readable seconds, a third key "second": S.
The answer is {"hour": 5, "minute": 8}
